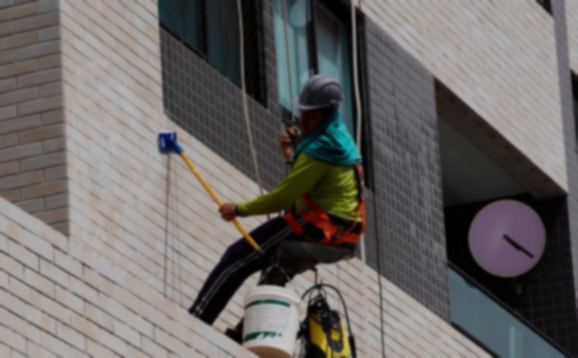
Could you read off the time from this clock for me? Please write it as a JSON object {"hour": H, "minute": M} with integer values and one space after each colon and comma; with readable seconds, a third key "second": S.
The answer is {"hour": 4, "minute": 21}
